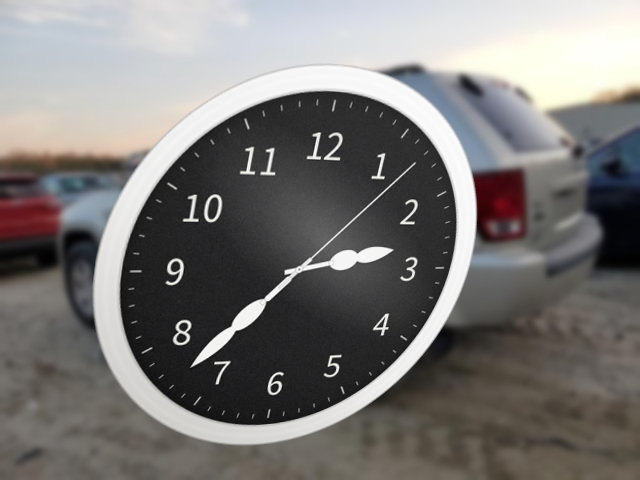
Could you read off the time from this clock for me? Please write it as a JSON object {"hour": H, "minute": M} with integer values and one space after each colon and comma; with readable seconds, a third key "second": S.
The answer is {"hour": 2, "minute": 37, "second": 7}
